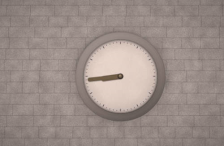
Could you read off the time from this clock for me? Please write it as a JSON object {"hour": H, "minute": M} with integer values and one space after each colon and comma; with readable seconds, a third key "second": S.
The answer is {"hour": 8, "minute": 44}
